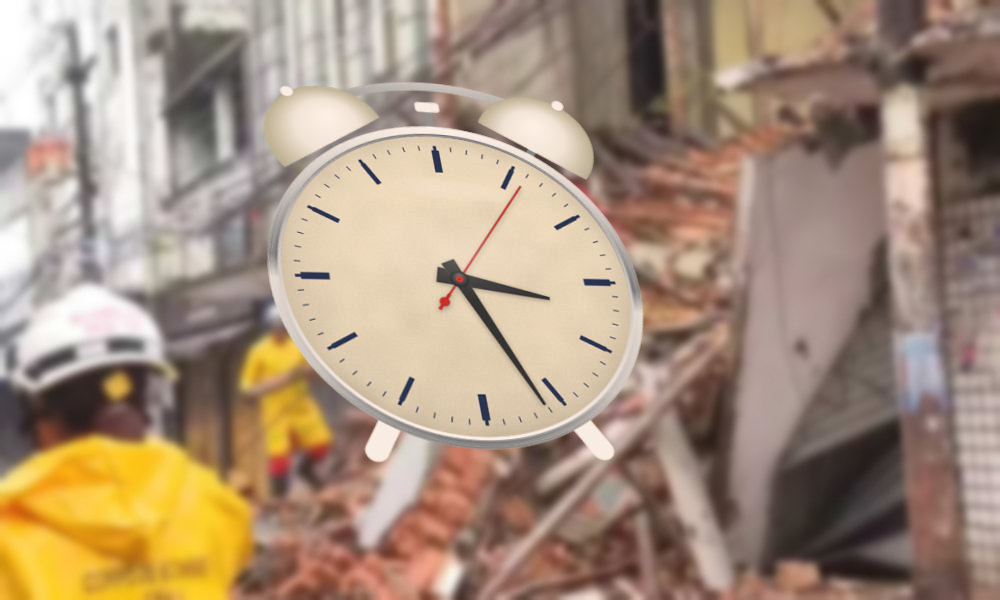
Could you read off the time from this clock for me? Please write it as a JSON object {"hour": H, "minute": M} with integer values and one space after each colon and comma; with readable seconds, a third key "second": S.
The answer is {"hour": 3, "minute": 26, "second": 6}
